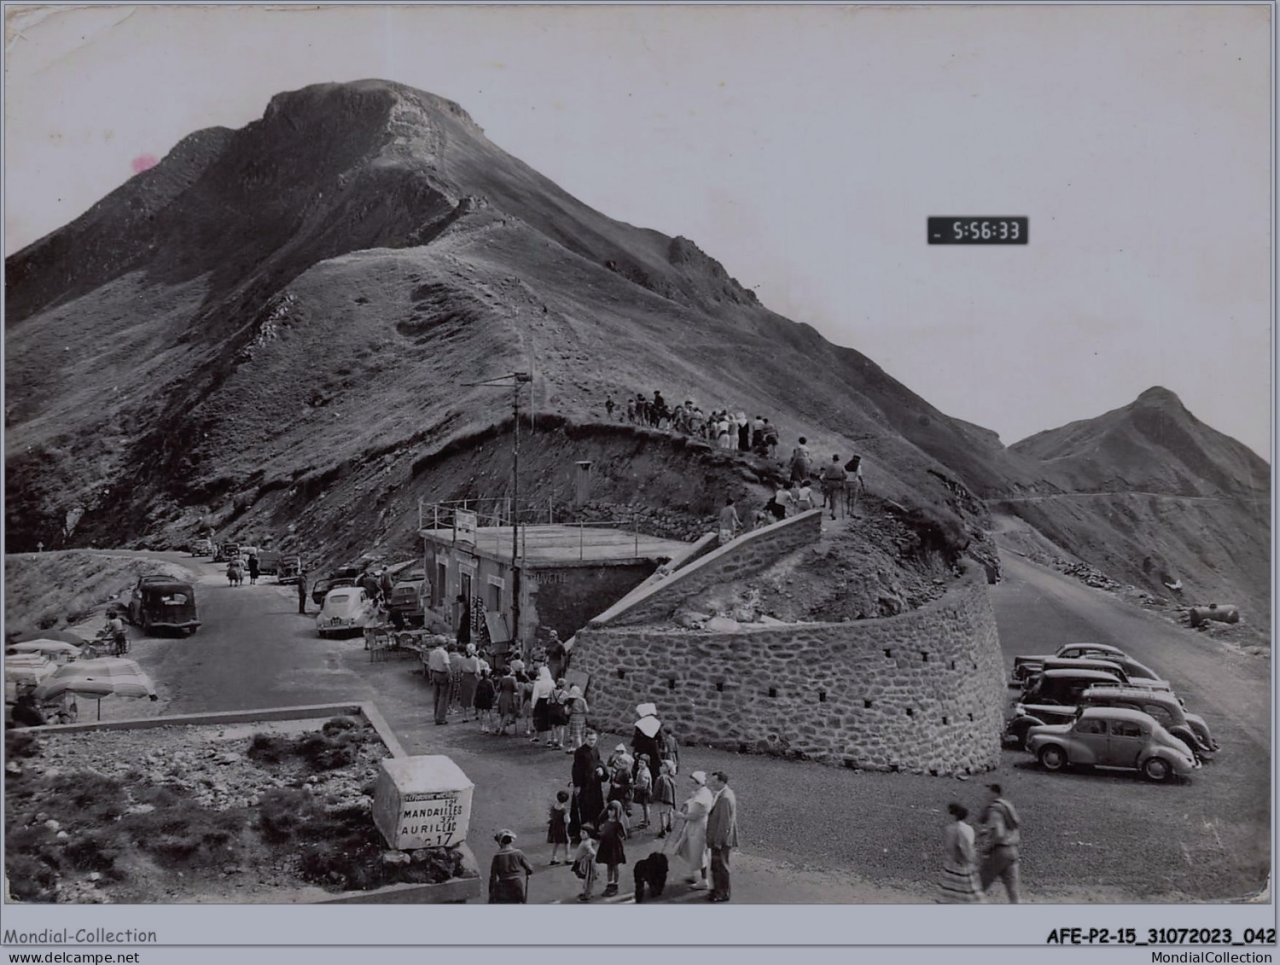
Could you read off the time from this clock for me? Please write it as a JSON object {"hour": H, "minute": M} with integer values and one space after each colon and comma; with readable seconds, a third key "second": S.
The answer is {"hour": 5, "minute": 56, "second": 33}
